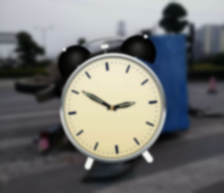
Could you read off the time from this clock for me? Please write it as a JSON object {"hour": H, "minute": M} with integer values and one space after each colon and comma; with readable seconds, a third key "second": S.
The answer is {"hour": 2, "minute": 51}
